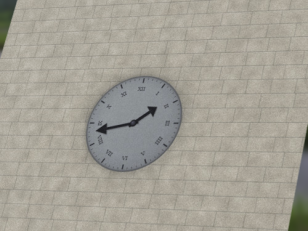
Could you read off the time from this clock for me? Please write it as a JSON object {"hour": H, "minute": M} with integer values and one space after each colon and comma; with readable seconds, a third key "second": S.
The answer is {"hour": 1, "minute": 43}
